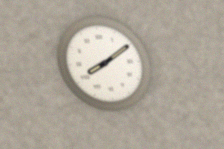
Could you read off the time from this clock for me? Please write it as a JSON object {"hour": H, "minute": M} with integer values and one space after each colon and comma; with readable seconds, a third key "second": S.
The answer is {"hour": 8, "minute": 10}
